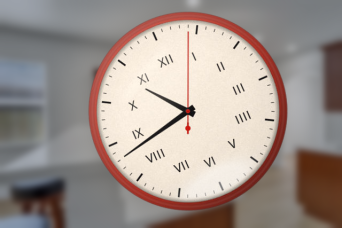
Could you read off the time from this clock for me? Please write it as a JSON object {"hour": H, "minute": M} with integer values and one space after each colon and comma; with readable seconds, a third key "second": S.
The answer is {"hour": 10, "minute": 43, "second": 4}
